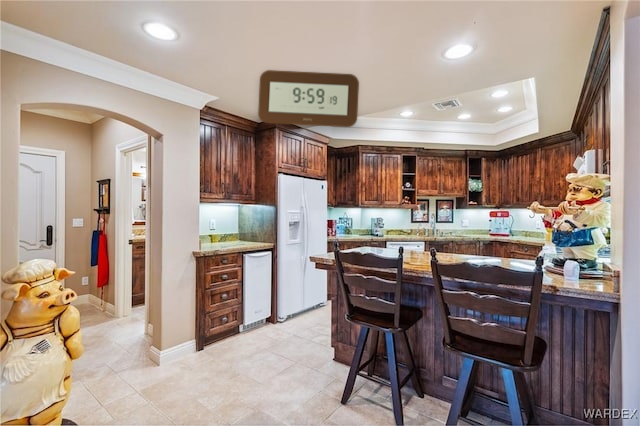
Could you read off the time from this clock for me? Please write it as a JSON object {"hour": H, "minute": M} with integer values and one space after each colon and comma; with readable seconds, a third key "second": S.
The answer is {"hour": 9, "minute": 59}
